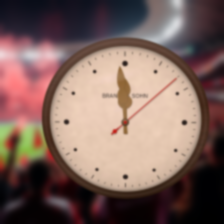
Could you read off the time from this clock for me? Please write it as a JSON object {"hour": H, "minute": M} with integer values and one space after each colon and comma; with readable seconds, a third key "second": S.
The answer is {"hour": 11, "minute": 59, "second": 8}
